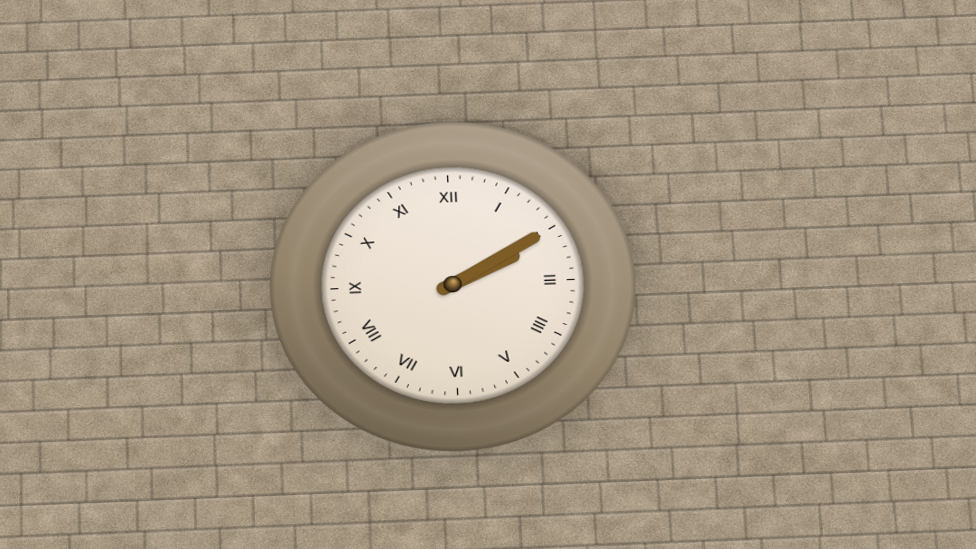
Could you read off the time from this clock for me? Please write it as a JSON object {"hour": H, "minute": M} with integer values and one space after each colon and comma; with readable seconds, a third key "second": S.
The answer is {"hour": 2, "minute": 10}
